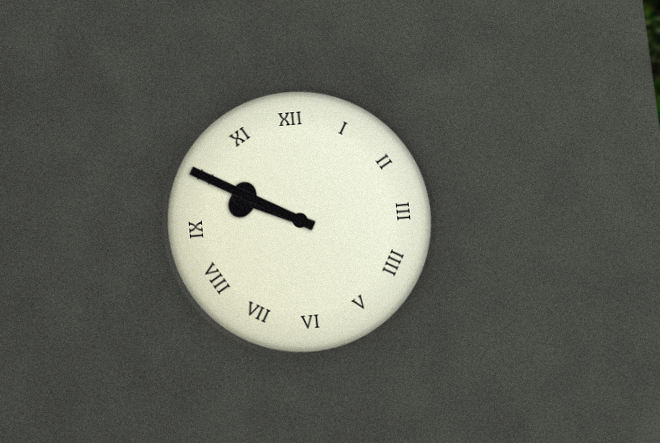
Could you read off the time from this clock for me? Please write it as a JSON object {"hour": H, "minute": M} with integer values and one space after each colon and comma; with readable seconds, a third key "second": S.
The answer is {"hour": 9, "minute": 50}
